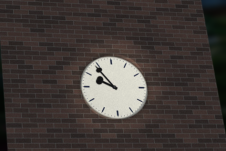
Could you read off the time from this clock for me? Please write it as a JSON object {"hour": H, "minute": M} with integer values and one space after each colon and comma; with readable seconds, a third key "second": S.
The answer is {"hour": 9, "minute": 54}
